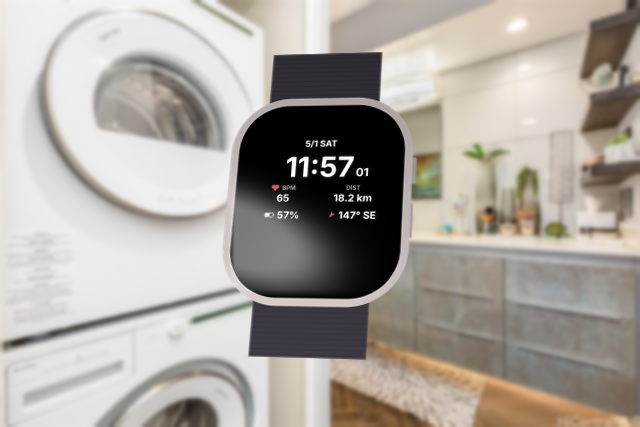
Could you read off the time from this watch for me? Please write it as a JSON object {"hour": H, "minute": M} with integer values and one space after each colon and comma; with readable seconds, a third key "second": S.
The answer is {"hour": 11, "minute": 57, "second": 1}
